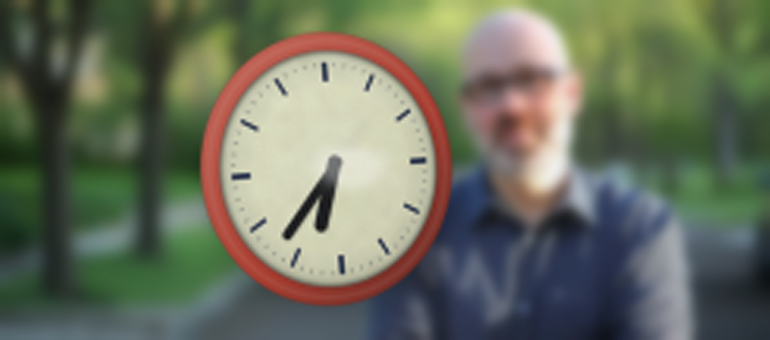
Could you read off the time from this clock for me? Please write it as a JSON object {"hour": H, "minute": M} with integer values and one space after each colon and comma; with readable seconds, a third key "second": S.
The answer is {"hour": 6, "minute": 37}
